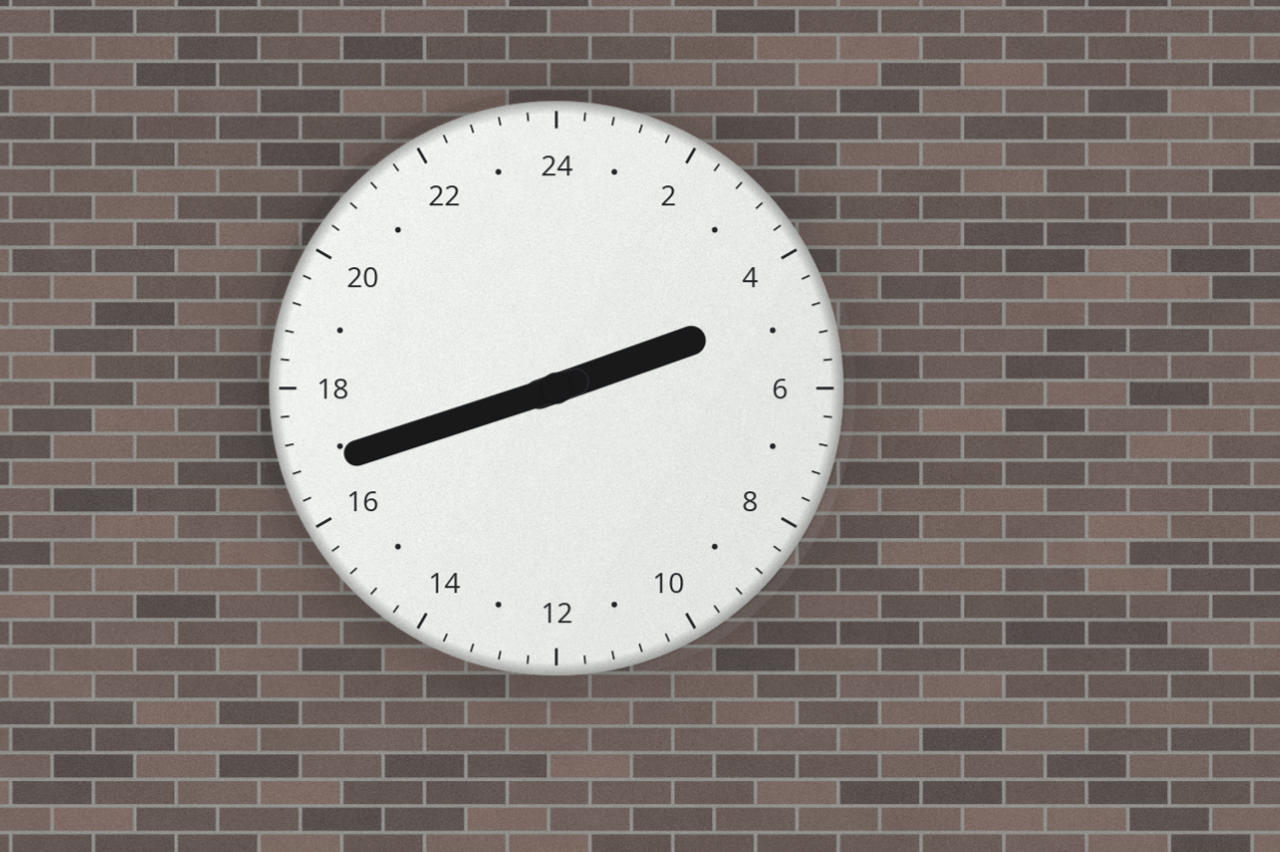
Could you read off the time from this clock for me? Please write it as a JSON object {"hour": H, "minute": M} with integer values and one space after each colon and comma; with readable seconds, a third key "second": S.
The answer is {"hour": 4, "minute": 42}
